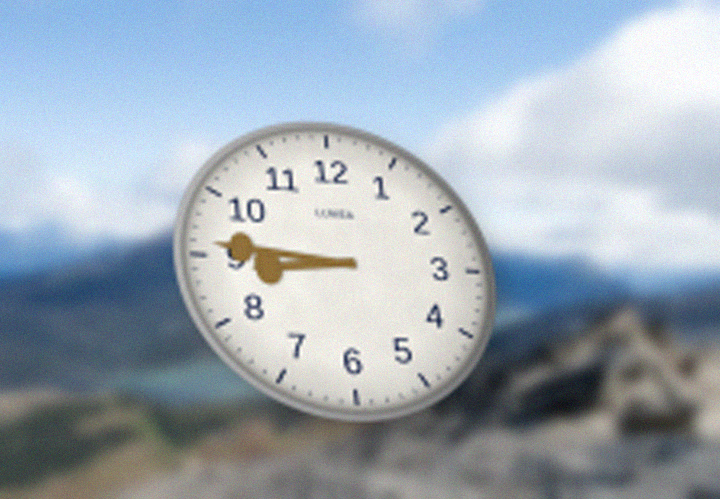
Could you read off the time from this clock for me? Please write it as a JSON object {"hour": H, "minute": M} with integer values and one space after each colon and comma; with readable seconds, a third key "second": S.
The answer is {"hour": 8, "minute": 46}
